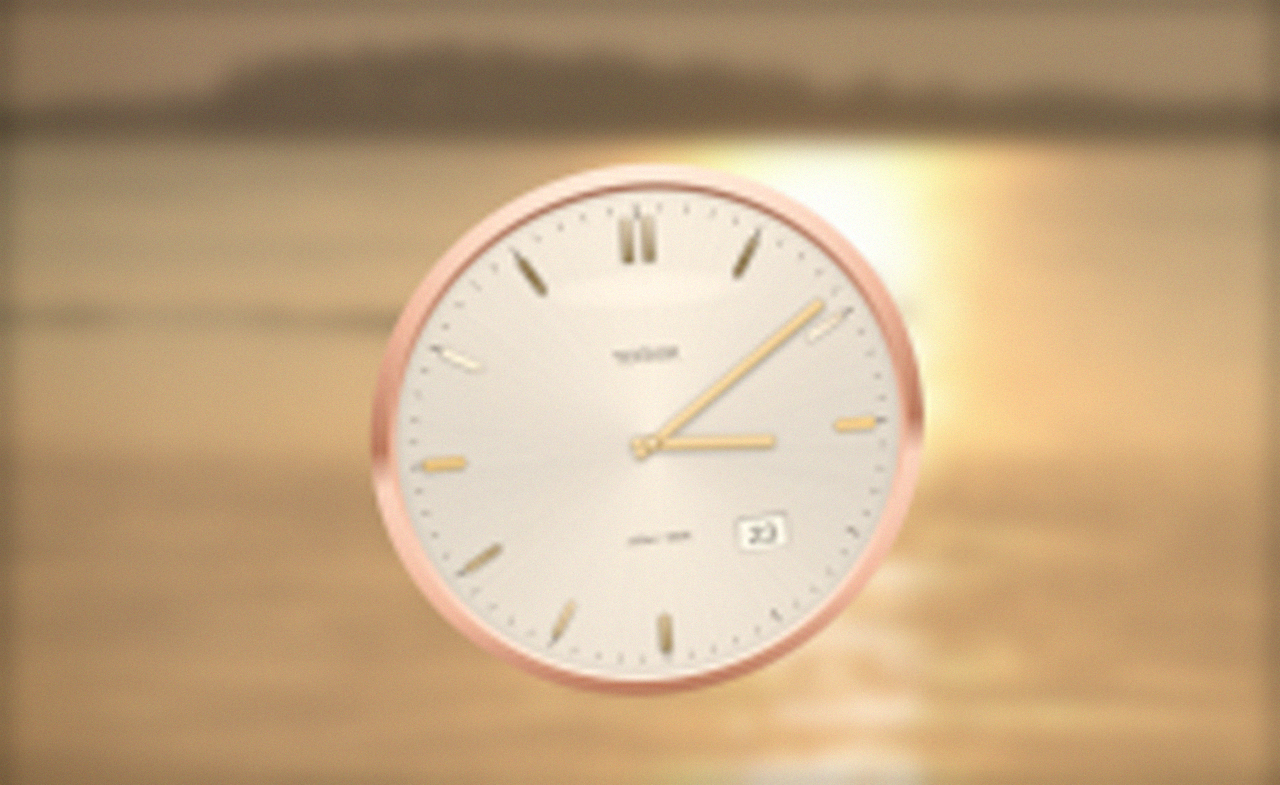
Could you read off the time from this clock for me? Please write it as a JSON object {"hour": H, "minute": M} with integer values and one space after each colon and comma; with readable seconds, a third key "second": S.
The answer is {"hour": 3, "minute": 9}
